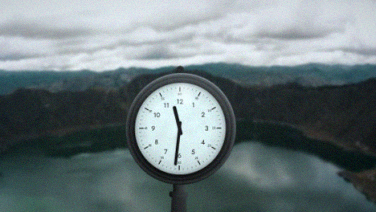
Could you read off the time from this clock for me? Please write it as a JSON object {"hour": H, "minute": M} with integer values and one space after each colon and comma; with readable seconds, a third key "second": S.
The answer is {"hour": 11, "minute": 31}
